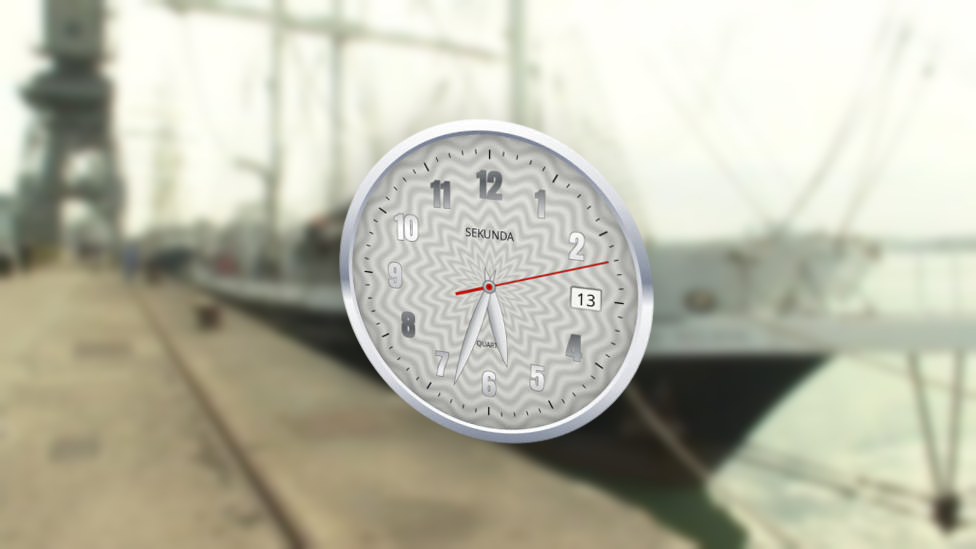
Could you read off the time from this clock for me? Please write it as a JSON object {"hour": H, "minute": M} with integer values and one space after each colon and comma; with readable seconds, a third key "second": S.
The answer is {"hour": 5, "minute": 33, "second": 12}
